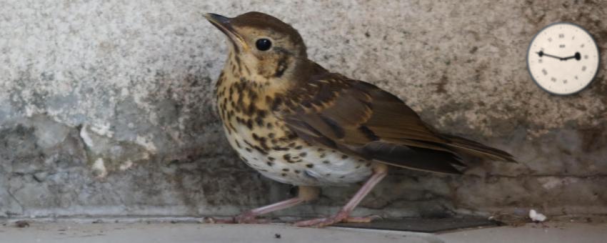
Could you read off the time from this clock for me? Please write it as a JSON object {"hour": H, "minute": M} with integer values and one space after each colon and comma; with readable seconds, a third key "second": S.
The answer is {"hour": 2, "minute": 48}
